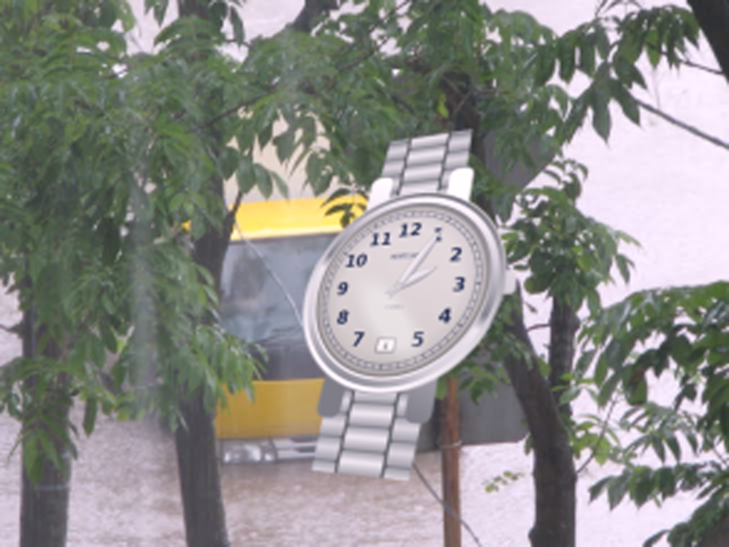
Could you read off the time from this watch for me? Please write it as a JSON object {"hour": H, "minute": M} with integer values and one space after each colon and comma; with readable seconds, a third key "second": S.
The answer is {"hour": 2, "minute": 5}
